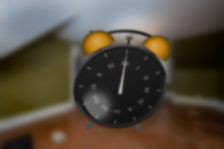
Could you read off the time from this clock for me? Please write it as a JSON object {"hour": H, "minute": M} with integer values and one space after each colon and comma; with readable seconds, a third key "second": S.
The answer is {"hour": 12, "minute": 0}
